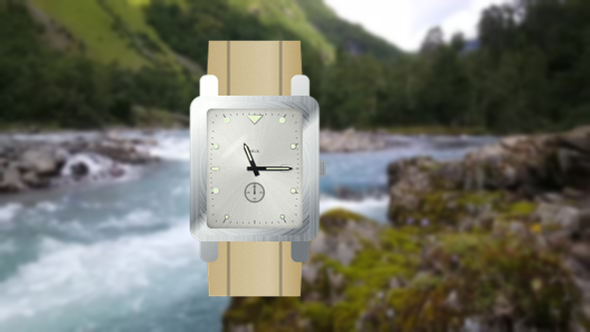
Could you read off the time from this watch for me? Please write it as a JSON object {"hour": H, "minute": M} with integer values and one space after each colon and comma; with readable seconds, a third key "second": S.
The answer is {"hour": 11, "minute": 15}
